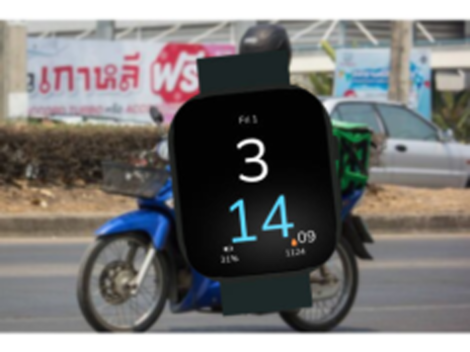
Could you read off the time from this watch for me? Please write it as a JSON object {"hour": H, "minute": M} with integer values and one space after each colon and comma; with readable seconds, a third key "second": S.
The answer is {"hour": 3, "minute": 14}
